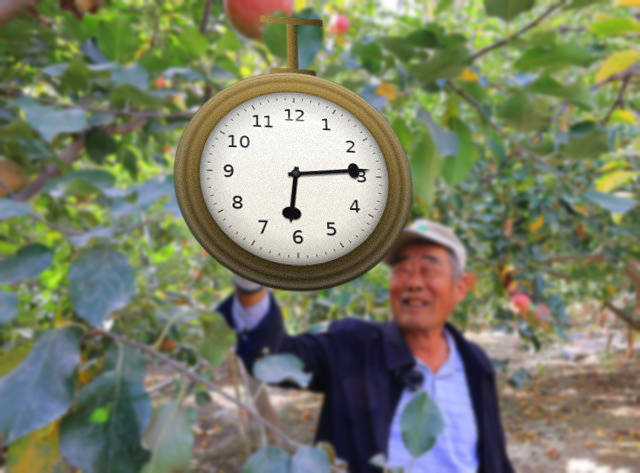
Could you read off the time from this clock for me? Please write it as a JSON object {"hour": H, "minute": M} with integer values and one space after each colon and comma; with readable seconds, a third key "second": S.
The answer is {"hour": 6, "minute": 14}
